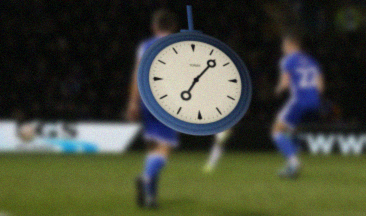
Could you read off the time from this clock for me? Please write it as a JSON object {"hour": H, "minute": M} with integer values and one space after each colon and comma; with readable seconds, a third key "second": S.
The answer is {"hour": 7, "minute": 7}
